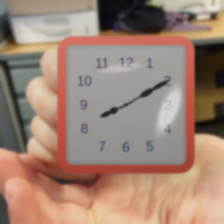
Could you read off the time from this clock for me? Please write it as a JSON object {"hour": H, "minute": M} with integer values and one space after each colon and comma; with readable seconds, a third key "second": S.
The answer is {"hour": 8, "minute": 10}
